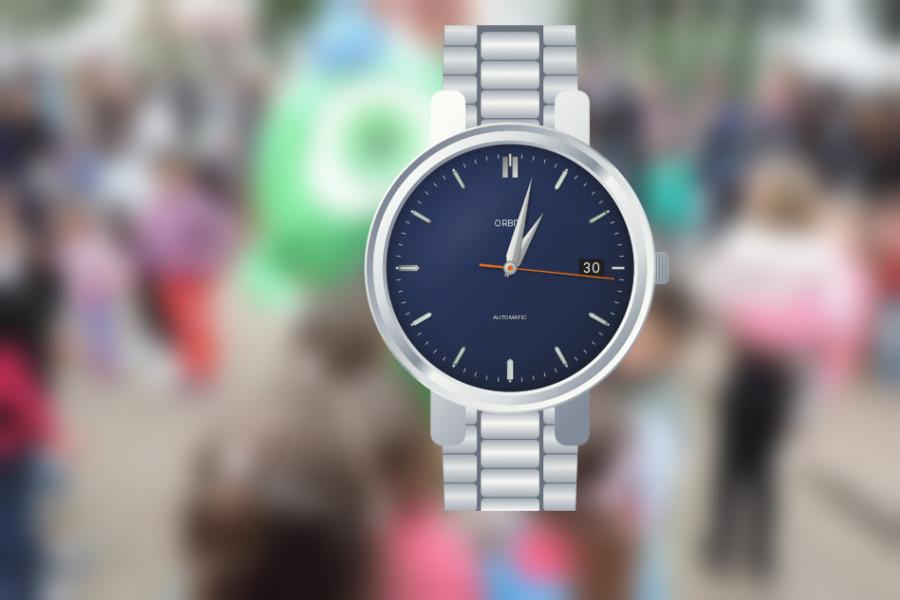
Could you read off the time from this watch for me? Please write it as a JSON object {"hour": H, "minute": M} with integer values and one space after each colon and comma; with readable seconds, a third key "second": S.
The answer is {"hour": 1, "minute": 2, "second": 16}
